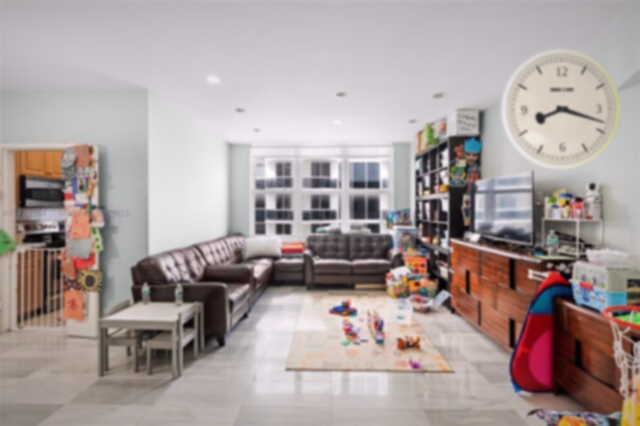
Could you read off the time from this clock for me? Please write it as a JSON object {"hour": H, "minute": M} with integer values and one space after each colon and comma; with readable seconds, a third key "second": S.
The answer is {"hour": 8, "minute": 18}
